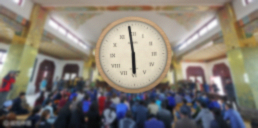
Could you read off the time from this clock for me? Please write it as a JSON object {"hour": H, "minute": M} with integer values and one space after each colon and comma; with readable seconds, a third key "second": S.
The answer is {"hour": 5, "minute": 59}
